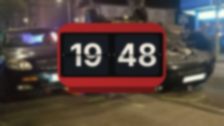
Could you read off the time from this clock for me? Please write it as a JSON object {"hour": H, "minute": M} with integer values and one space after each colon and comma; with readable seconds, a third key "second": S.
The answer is {"hour": 19, "minute": 48}
